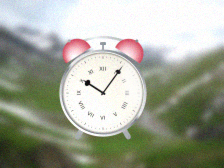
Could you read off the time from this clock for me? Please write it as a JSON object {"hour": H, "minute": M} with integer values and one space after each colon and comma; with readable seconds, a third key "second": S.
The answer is {"hour": 10, "minute": 6}
